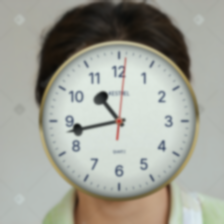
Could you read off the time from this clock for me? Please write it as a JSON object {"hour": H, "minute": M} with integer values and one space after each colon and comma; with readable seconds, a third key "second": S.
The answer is {"hour": 10, "minute": 43, "second": 1}
